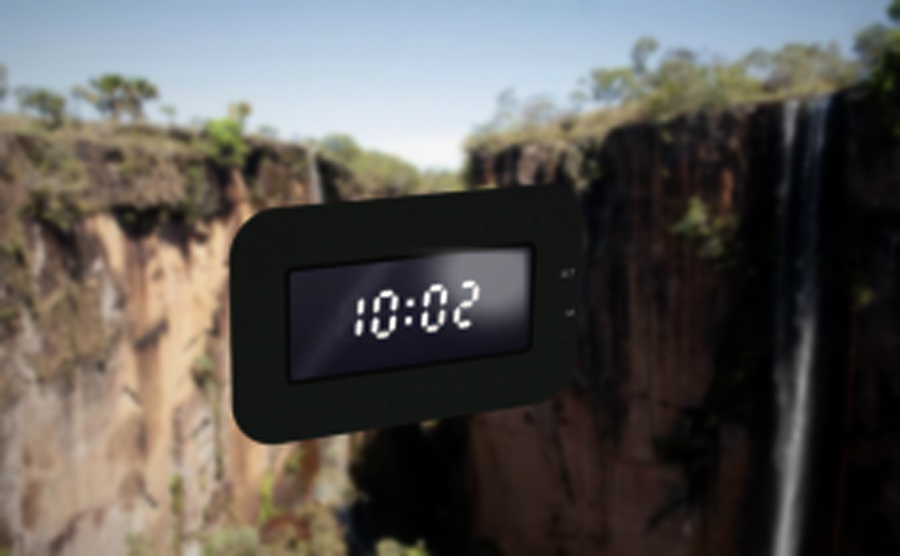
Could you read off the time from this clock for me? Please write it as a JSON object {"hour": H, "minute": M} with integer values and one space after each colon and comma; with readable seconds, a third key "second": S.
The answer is {"hour": 10, "minute": 2}
